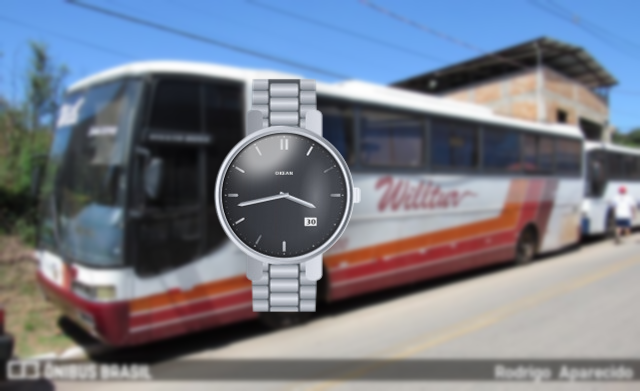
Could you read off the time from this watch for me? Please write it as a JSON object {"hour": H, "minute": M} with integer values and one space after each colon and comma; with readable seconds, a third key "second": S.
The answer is {"hour": 3, "minute": 43}
